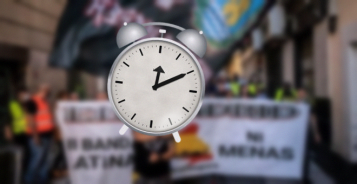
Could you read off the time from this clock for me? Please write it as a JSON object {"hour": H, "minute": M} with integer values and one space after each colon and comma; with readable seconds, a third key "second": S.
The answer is {"hour": 12, "minute": 10}
